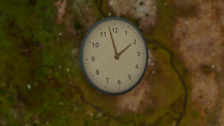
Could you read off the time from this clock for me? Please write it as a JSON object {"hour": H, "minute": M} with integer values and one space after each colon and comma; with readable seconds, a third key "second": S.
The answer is {"hour": 1, "minute": 58}
